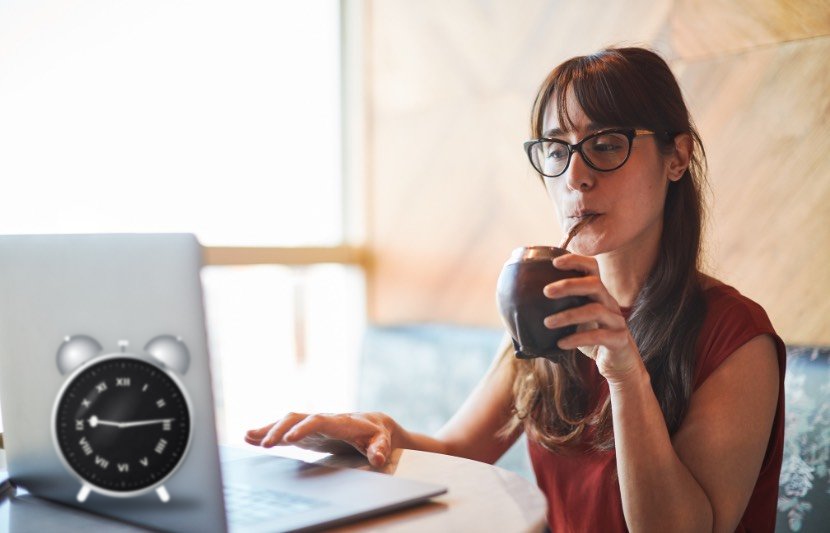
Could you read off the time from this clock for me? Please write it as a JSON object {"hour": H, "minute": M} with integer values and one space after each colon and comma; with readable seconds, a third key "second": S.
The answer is {"hour": 9, "minute": 14}
